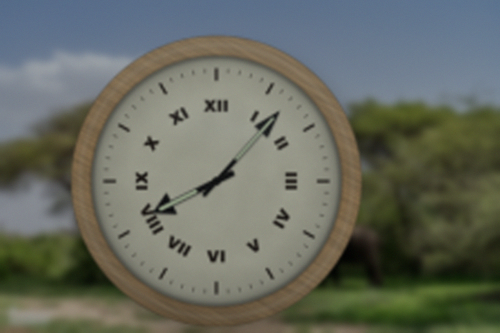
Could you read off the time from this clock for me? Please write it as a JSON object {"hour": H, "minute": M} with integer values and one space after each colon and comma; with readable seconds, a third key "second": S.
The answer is {"hour": 8, "minute": 7}
